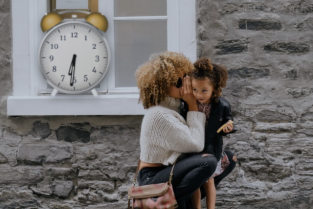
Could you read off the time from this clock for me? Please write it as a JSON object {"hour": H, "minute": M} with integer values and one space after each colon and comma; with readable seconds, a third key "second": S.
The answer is {"hour": 6, "minute": 31}
